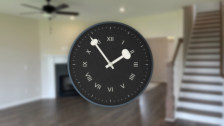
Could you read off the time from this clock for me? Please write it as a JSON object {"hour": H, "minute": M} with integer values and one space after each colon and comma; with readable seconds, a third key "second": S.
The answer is {"hour": 1, "minute": 54}
